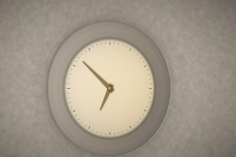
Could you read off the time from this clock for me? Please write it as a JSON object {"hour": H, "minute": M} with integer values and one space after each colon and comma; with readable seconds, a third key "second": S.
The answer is {"hour": 6, "minute": 52}
